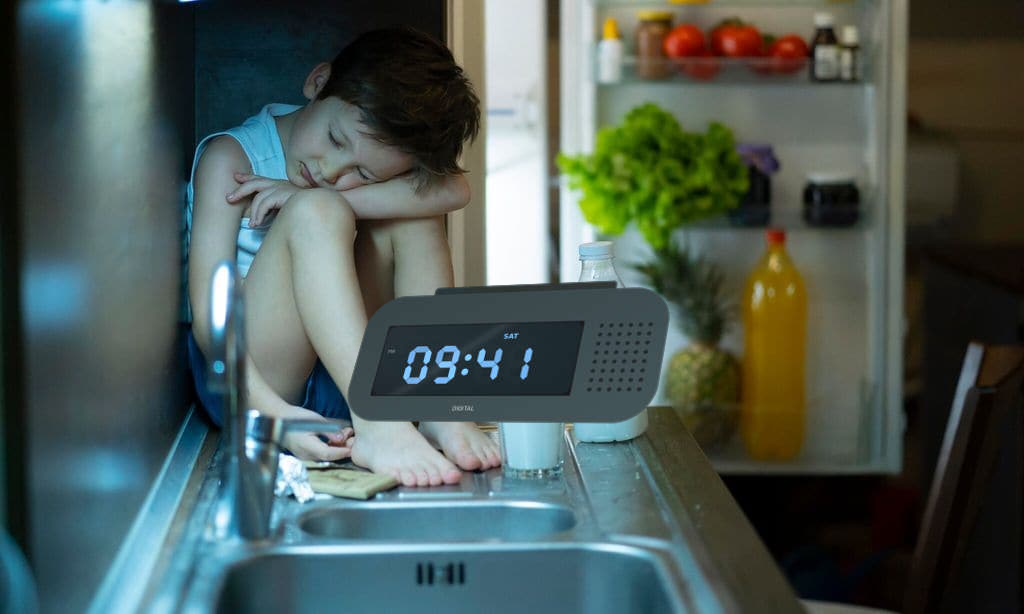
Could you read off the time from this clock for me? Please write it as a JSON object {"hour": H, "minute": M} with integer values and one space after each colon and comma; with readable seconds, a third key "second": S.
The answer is {"hour": 9, "minute": 41}
